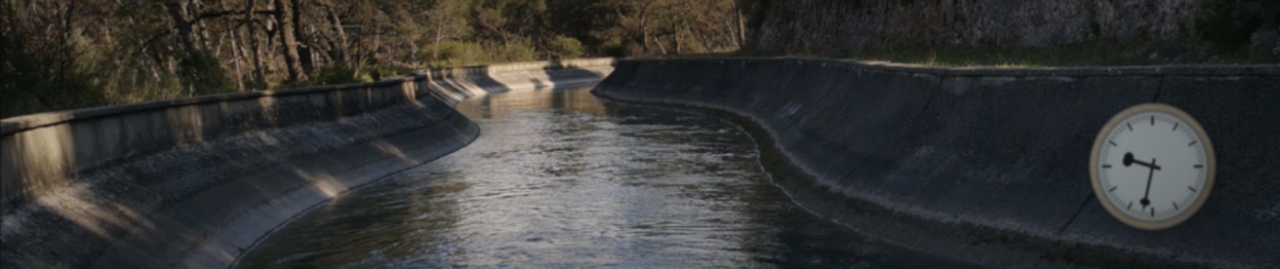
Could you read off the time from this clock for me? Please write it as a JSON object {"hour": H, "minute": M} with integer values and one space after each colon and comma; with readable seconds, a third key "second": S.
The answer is {"hour": 9, "minute": 32}
